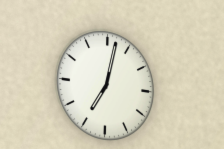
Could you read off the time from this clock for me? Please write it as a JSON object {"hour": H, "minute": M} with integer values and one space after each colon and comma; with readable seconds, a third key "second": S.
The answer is {"hour": 7, "minute": 2}
